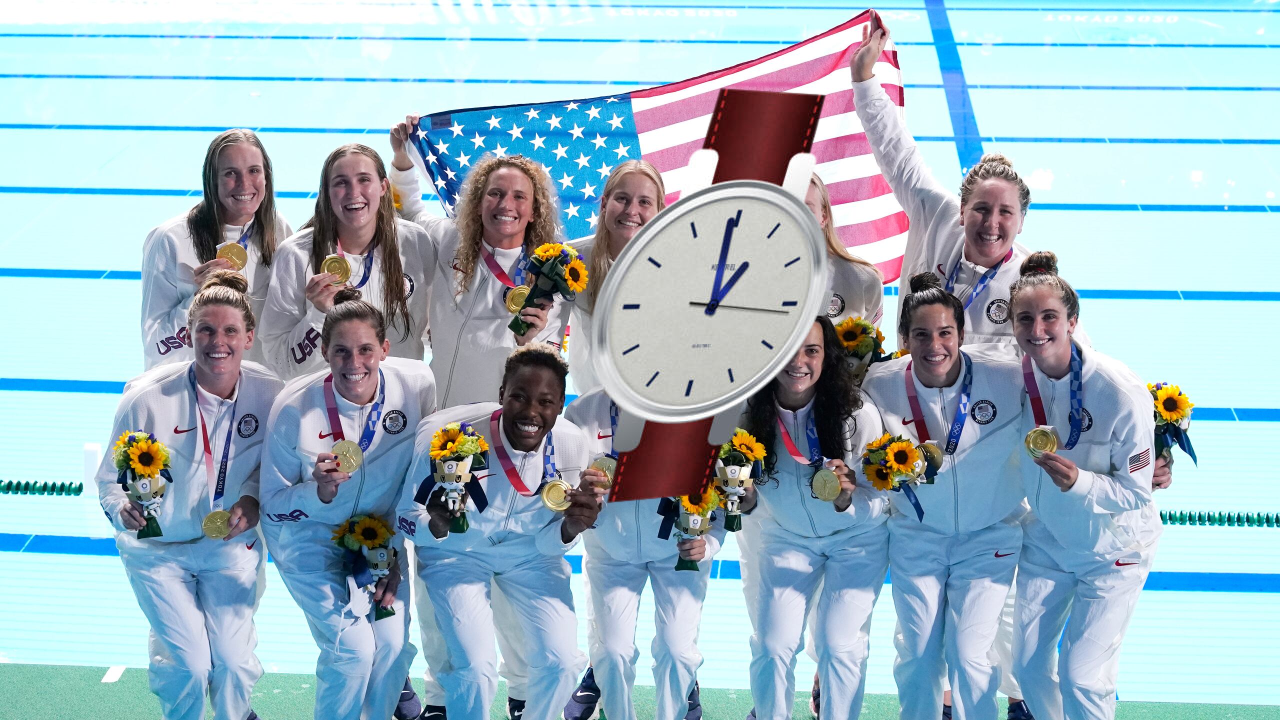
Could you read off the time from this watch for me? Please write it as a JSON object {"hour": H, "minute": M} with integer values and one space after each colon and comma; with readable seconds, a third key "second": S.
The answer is {"hour": 12, "minute": 59, "second": 16}
